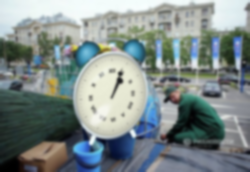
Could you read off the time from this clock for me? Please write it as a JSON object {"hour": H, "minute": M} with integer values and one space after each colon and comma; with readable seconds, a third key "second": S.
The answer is {"hour": 1, "minute": 4}
